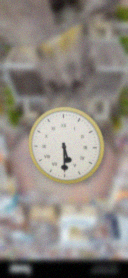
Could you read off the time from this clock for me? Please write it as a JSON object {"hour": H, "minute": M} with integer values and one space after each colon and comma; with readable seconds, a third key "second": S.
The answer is {"hour": 5, "minute": 30}
